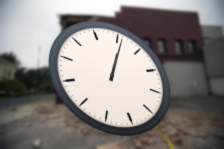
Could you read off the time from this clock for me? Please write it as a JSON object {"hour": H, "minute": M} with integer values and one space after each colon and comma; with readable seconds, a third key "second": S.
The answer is {"hour": 1, "minute": 6}
